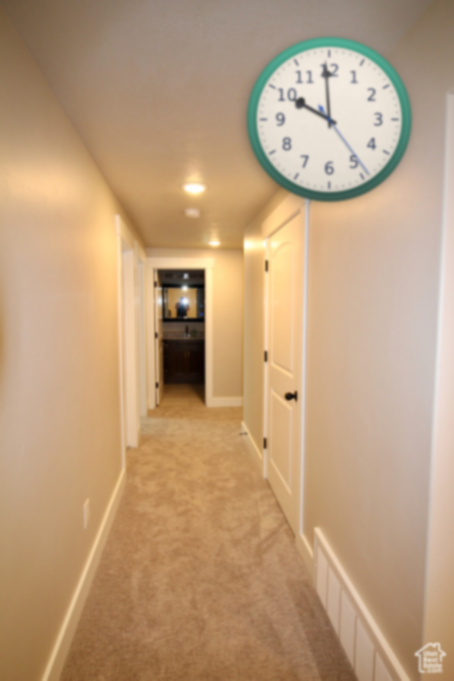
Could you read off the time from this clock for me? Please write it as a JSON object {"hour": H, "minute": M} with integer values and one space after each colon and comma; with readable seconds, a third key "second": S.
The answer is {"hour": 9, "minute": 59, "second": 24}
